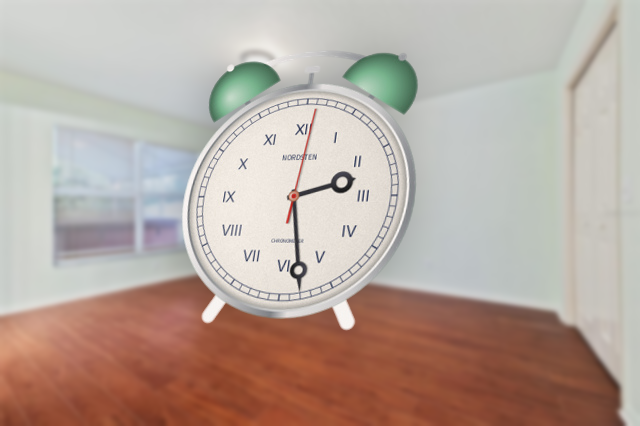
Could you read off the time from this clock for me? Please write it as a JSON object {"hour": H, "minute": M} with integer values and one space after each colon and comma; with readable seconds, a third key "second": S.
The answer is {"hour": 2, "minute": 28, "second": 1}
